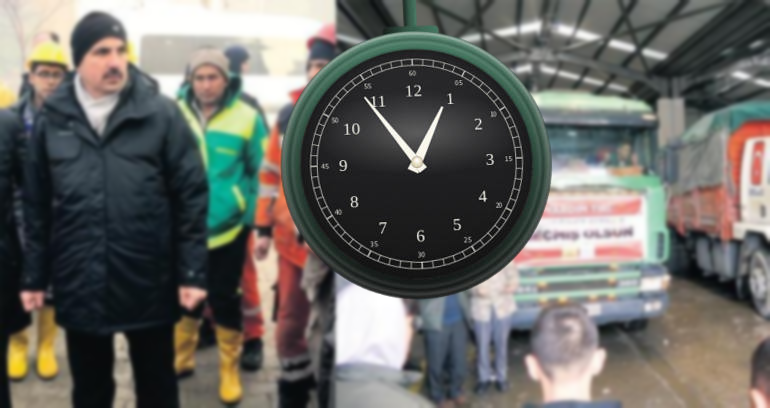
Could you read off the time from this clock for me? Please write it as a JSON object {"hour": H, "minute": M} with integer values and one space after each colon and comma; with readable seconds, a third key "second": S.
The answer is {"hour": 12, "minute": 54}
